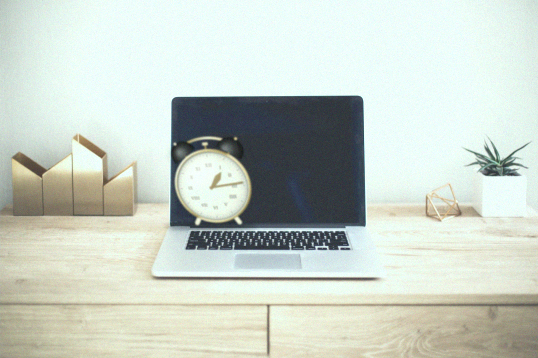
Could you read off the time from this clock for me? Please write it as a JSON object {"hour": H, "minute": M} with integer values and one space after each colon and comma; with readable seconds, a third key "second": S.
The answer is {"hour": 1, "minute": 14}
